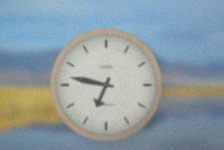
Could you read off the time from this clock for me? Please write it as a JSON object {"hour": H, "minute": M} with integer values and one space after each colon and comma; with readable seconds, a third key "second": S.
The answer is {"hour": 6, "minute": 47}
